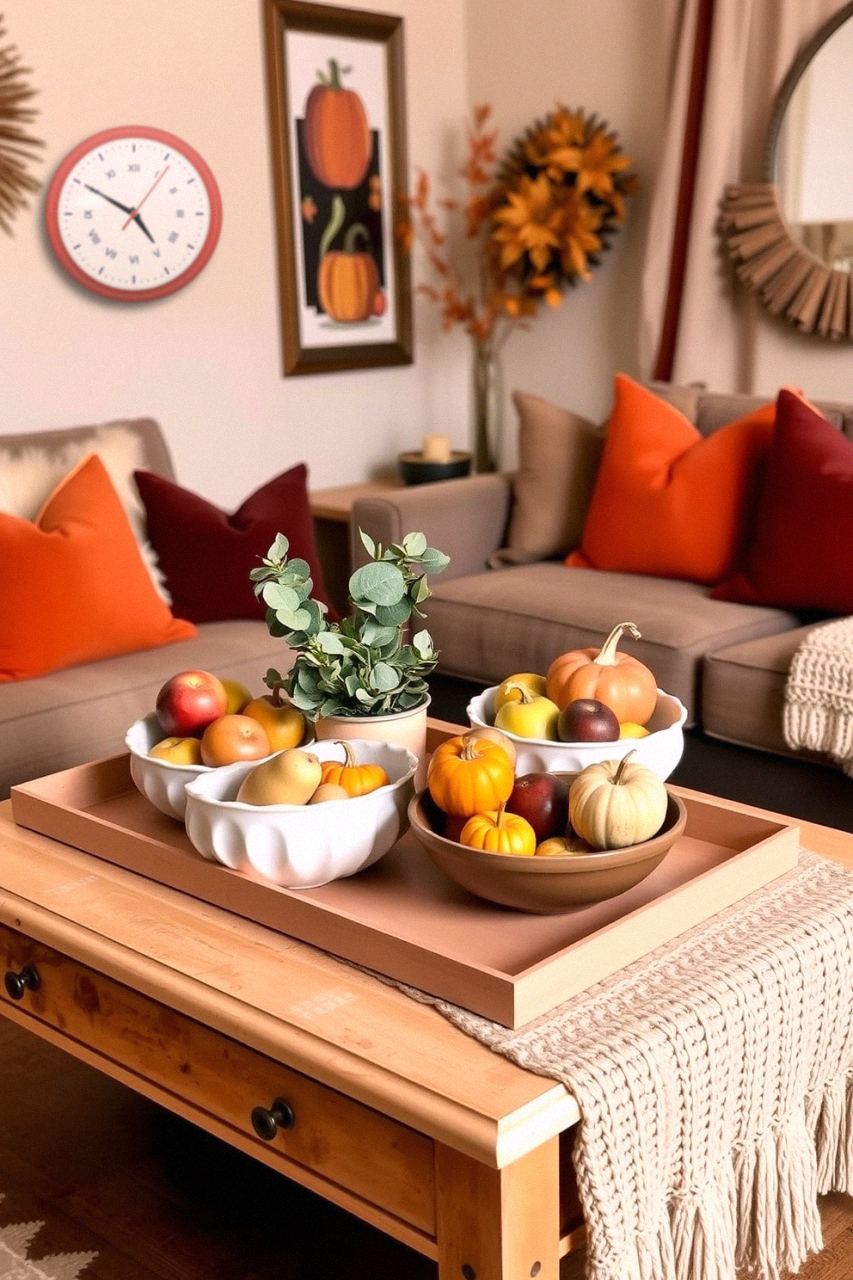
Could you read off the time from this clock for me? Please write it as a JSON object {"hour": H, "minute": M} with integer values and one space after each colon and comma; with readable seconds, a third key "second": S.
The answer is {"hour": 4, "minute": 50, "second": 6}
